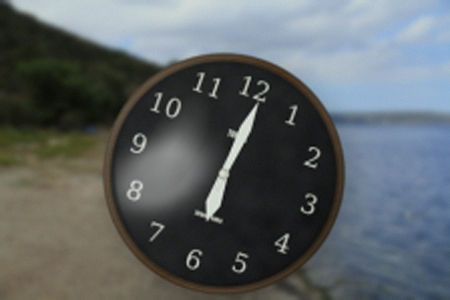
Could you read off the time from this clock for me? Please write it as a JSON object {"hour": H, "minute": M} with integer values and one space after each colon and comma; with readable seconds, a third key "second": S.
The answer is {"hour": 6, "minute": 1}
